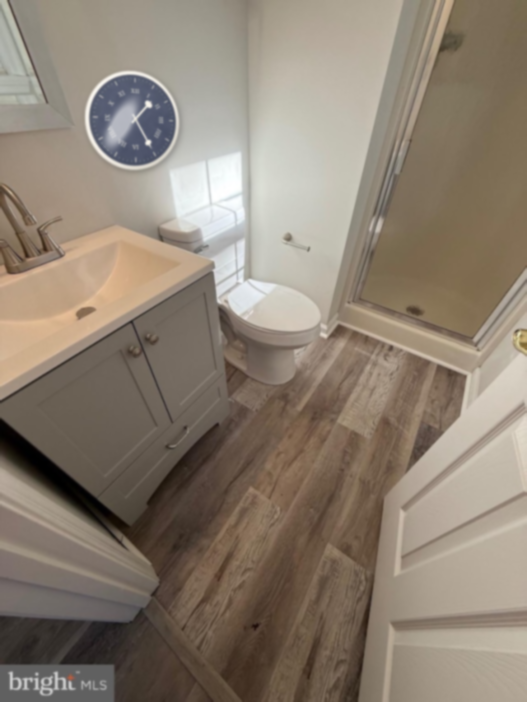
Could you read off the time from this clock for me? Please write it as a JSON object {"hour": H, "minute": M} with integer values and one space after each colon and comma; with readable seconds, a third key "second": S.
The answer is {"hour": 1, "minute": 25}
